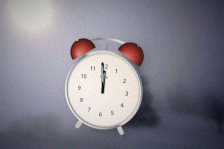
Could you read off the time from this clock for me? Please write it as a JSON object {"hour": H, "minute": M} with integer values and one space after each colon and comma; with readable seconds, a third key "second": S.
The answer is {"hour": 11, "minute": 59}
